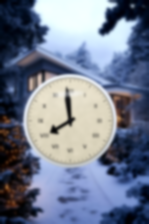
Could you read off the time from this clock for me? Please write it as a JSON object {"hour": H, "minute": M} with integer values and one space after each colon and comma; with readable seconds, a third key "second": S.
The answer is {"hour": 7, "minute": 59}
